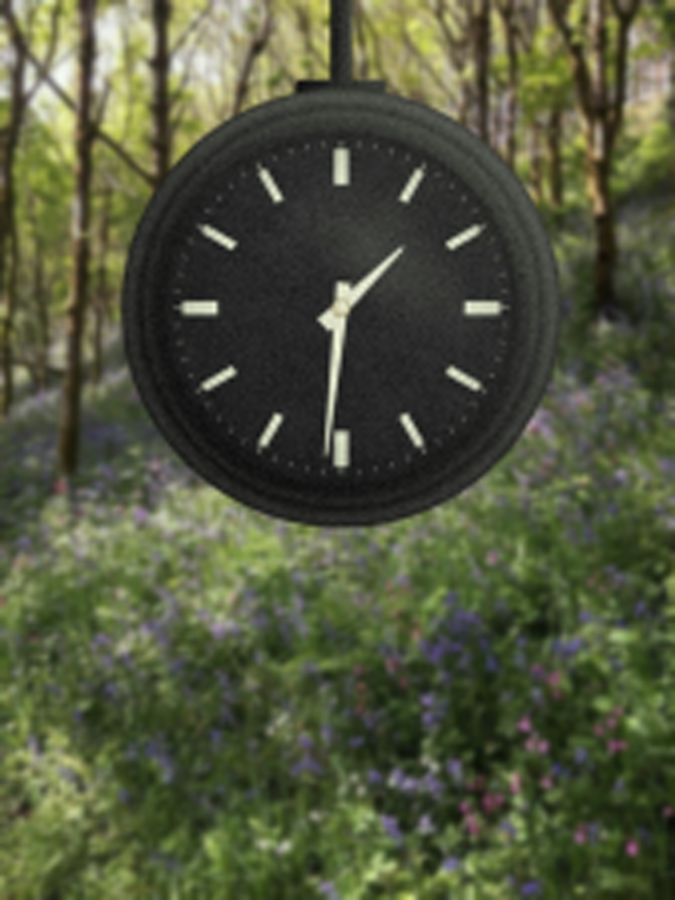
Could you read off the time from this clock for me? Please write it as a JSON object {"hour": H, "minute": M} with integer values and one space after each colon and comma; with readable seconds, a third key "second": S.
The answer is {"hour": 1, "minute": 31}
